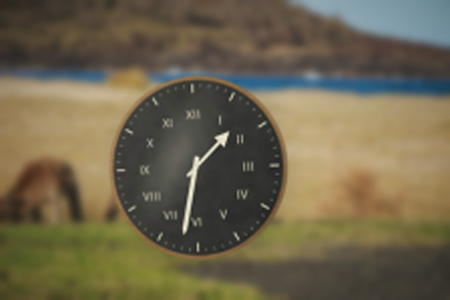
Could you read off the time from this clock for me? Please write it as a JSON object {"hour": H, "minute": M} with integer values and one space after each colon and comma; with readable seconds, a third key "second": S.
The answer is {"hour": 1, "minute": 32}
